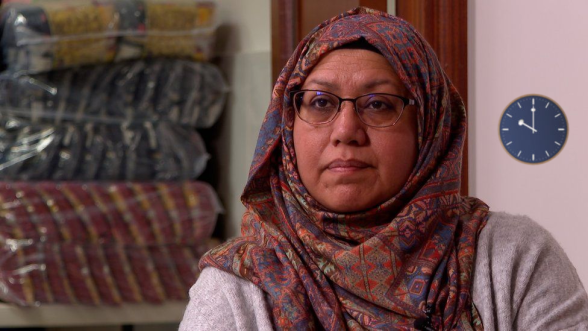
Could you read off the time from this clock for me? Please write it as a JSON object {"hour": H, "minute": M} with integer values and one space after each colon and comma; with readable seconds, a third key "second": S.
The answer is {"hour": 10, "minute": 0}
